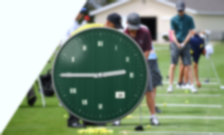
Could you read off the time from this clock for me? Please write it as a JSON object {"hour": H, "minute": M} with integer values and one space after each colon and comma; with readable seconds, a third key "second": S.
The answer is {"hour": 2, "minute": 45}
